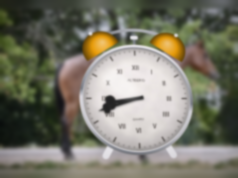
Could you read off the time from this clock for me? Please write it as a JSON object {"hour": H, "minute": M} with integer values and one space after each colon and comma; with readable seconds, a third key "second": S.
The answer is {"hour": 8, "minute": 42}
